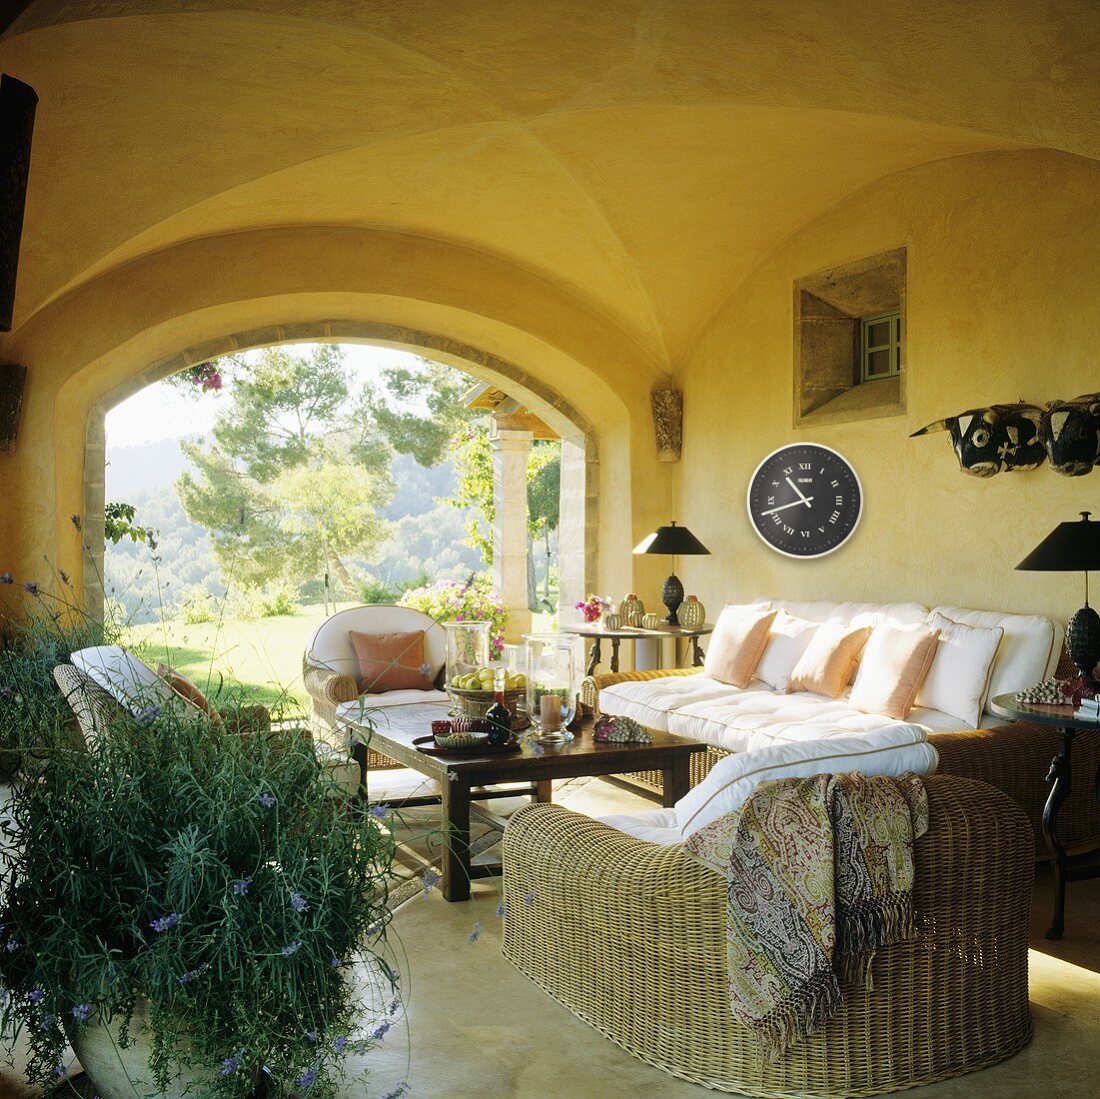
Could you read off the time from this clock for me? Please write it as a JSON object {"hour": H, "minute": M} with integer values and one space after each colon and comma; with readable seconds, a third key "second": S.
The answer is {"hour": 10, "minute": 42}
